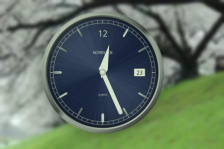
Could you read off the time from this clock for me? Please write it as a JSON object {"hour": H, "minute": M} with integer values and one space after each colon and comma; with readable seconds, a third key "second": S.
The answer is {"hour": 12, "minute": 26}
